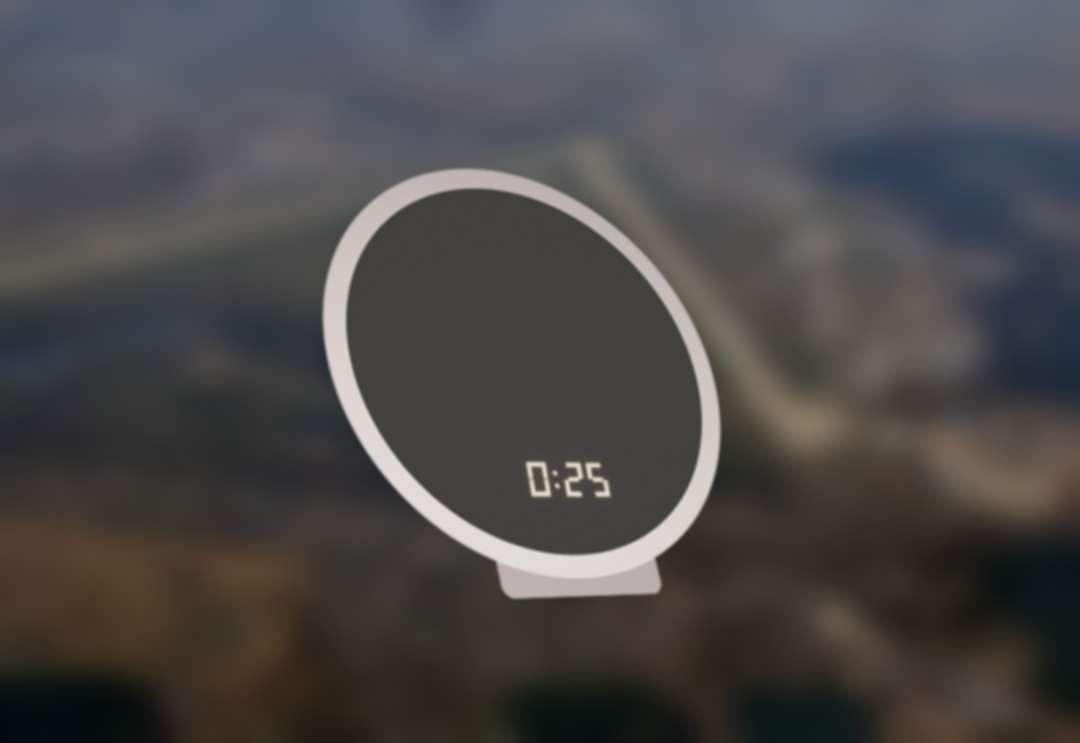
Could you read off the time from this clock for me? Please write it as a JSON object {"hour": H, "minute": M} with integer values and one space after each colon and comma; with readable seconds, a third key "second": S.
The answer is {"hour": 0, "minute": 25}
